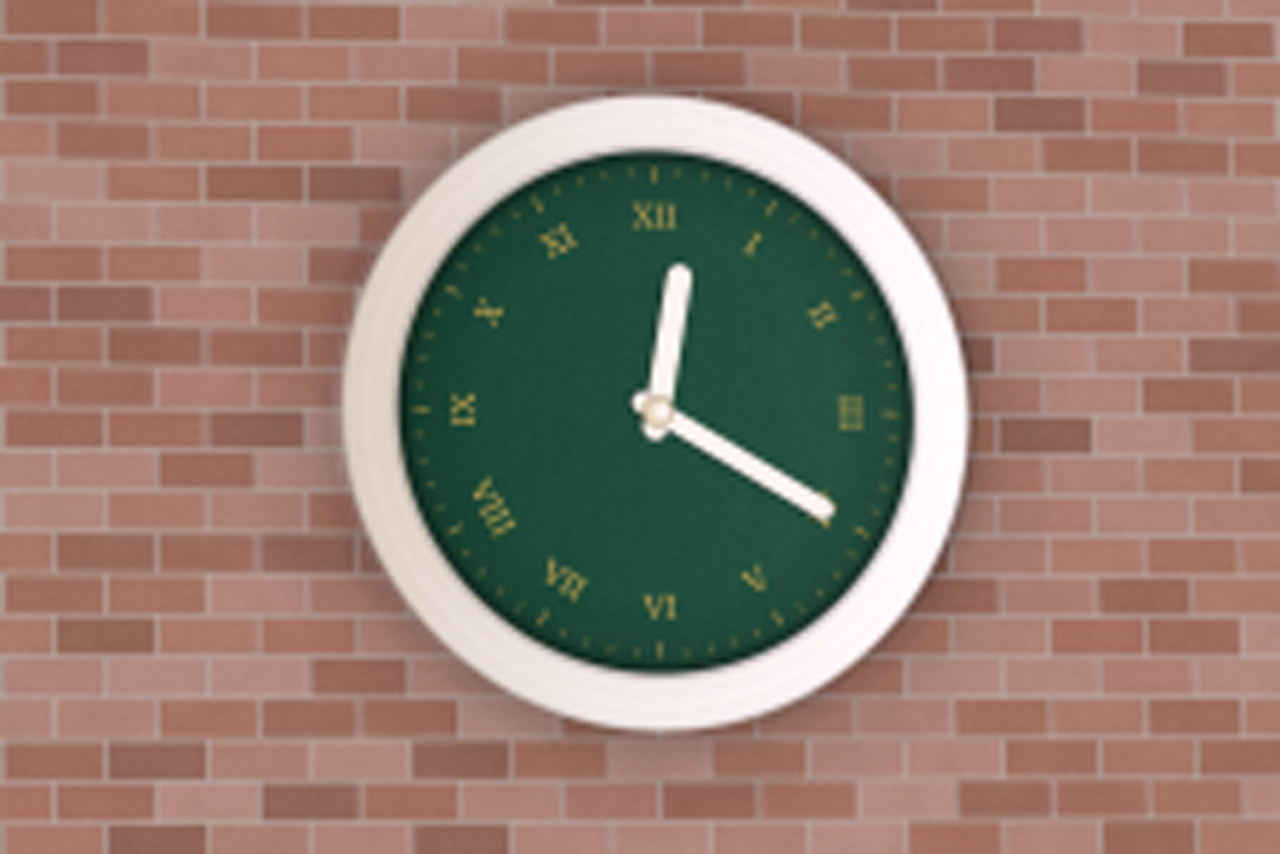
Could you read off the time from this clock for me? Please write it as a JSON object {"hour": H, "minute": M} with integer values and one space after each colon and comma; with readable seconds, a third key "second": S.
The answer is {"hour": 12, "minute": 20}
